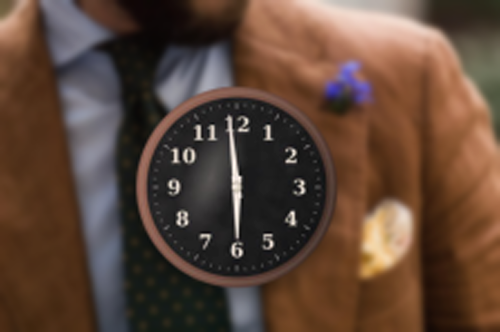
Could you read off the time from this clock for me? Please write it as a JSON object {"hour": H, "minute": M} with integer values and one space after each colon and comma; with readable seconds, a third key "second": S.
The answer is {"hour": 5, "minute": 59}
